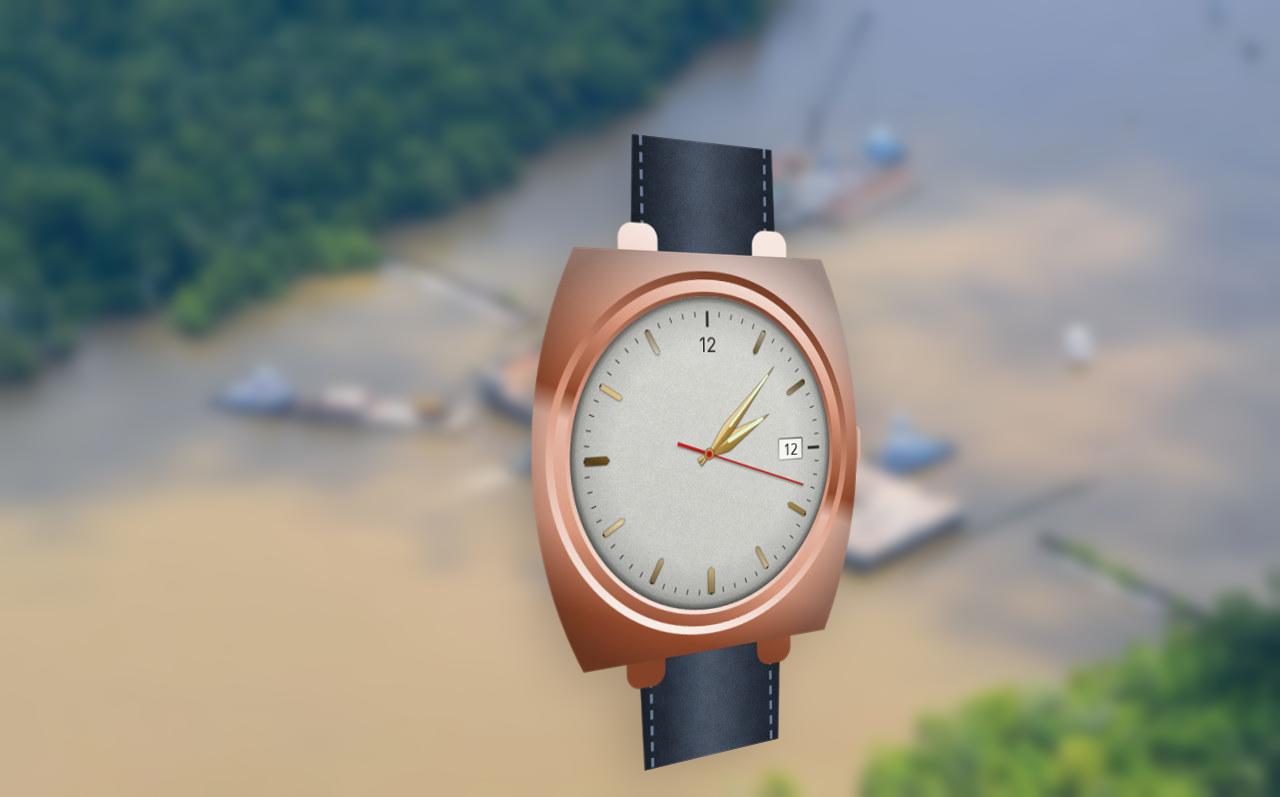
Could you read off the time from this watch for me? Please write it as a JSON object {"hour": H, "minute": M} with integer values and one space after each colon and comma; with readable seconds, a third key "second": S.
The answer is {"hour": 2, "minute": 7, "second": 18}
